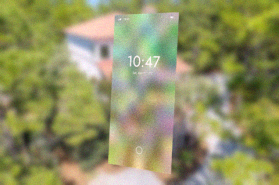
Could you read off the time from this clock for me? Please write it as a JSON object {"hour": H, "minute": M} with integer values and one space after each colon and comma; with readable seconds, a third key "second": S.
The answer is {"hour": 10, "minute": 47}
